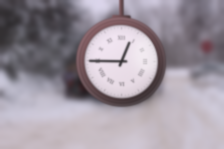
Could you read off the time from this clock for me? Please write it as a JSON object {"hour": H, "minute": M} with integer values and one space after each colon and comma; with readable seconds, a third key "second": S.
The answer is {"hour": 12, "minute": 45}
